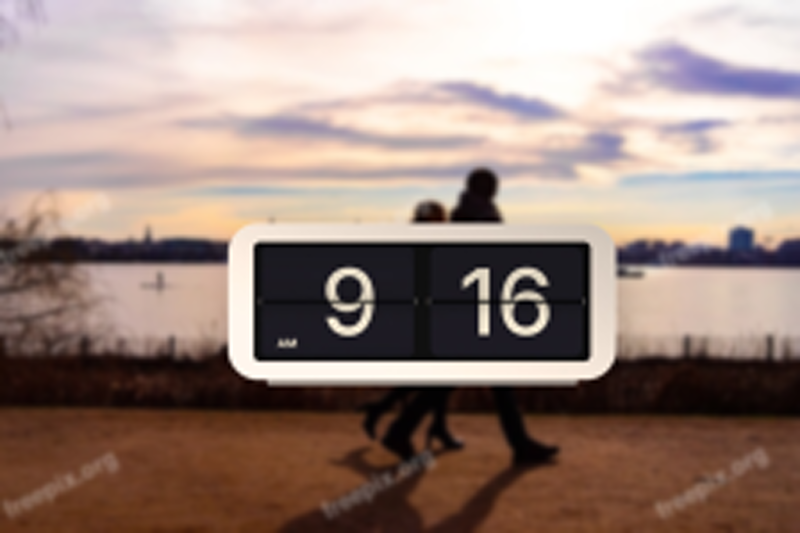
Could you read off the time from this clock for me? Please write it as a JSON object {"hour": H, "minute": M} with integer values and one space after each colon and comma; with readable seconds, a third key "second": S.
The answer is {"hour": 9, "minute": 16}
